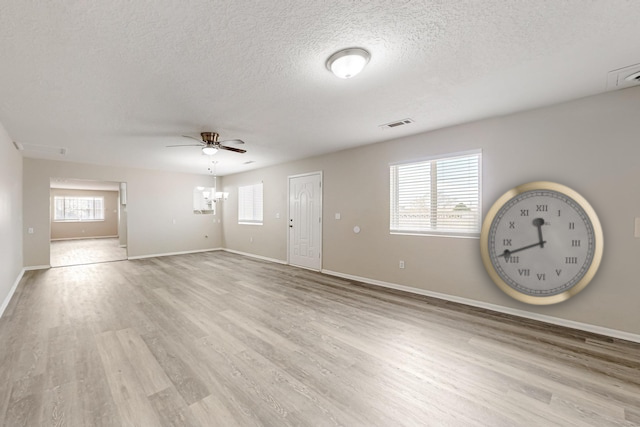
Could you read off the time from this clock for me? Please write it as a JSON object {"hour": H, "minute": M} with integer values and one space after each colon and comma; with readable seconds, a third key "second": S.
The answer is {"hour": 11, "minute": 42}
